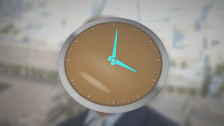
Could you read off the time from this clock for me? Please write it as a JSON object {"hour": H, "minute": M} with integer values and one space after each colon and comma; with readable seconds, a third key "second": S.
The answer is {"hour": 4, "minute": 1}
